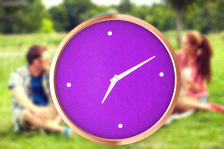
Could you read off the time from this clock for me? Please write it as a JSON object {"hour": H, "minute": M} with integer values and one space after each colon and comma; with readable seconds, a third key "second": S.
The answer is {"hour": 7, "minute": 11}
